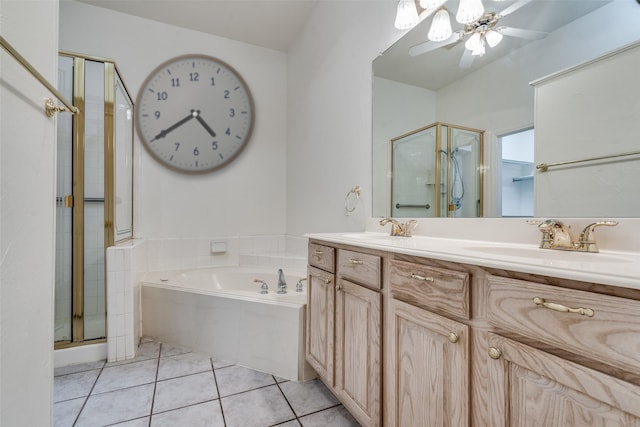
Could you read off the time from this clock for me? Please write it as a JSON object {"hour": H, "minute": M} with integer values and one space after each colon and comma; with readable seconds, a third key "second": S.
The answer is {"hour": 4, "minute": 40}
